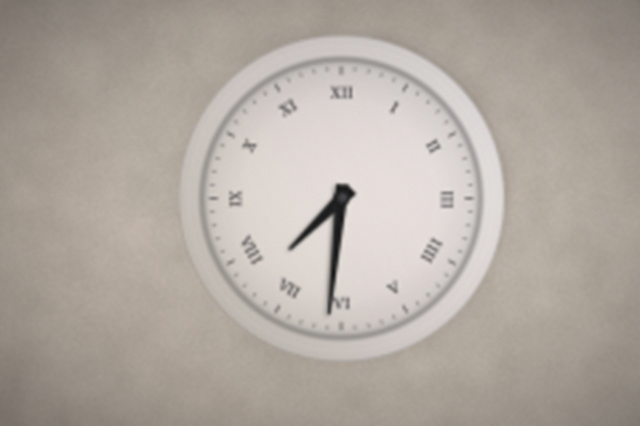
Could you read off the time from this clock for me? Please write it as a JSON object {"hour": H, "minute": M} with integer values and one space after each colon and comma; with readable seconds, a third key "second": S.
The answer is {"hour": 7, "minute": 31}
